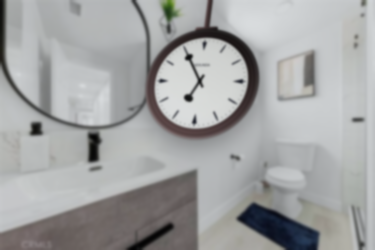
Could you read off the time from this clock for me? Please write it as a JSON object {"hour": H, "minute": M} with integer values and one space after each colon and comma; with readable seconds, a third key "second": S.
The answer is {"hour": 6, "minute": 55}
